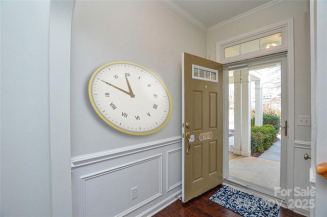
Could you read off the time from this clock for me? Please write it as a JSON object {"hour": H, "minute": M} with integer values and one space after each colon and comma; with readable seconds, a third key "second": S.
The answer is {"hour": 11, "minute": 50}
